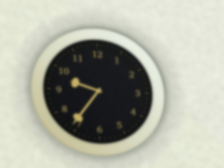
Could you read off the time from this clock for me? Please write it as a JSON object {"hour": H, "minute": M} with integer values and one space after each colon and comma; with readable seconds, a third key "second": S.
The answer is {"hour": 9, "minute": 36}
